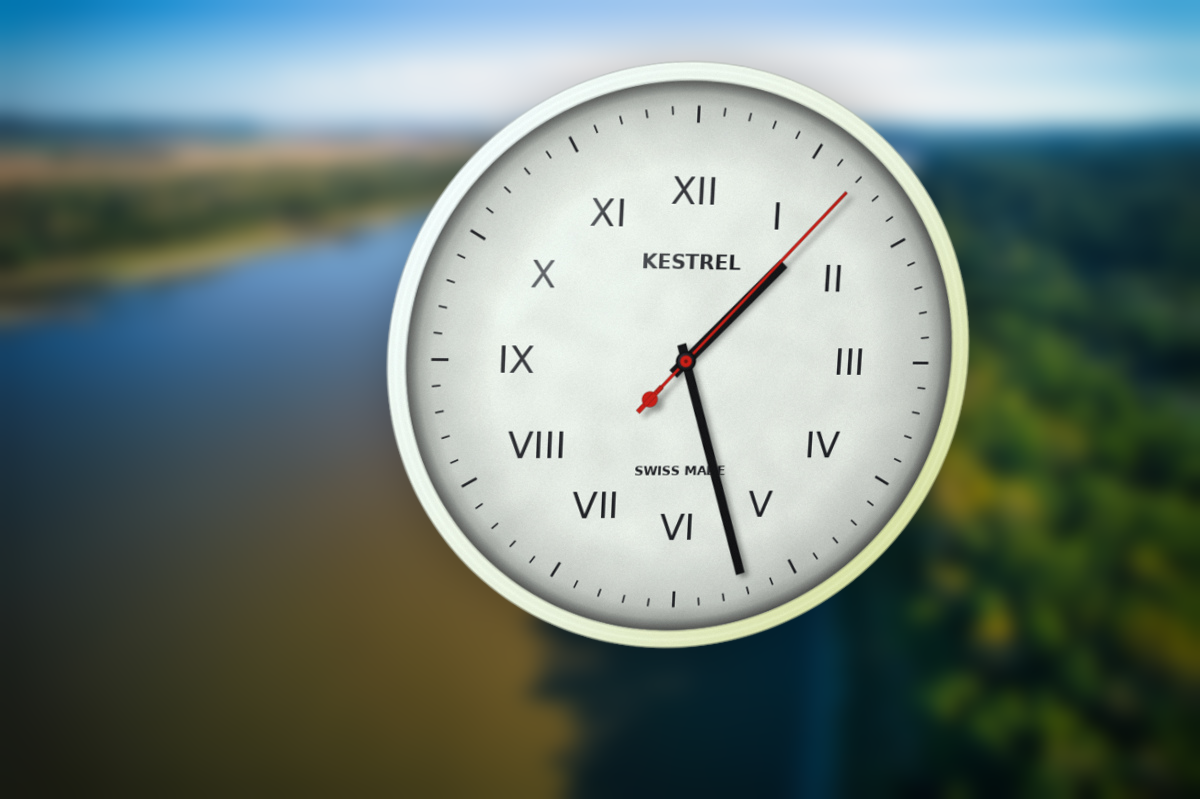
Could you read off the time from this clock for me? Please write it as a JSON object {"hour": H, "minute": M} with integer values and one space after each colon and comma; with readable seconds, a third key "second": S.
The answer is {"hour": 1, "minute": 27, "second": 7}
